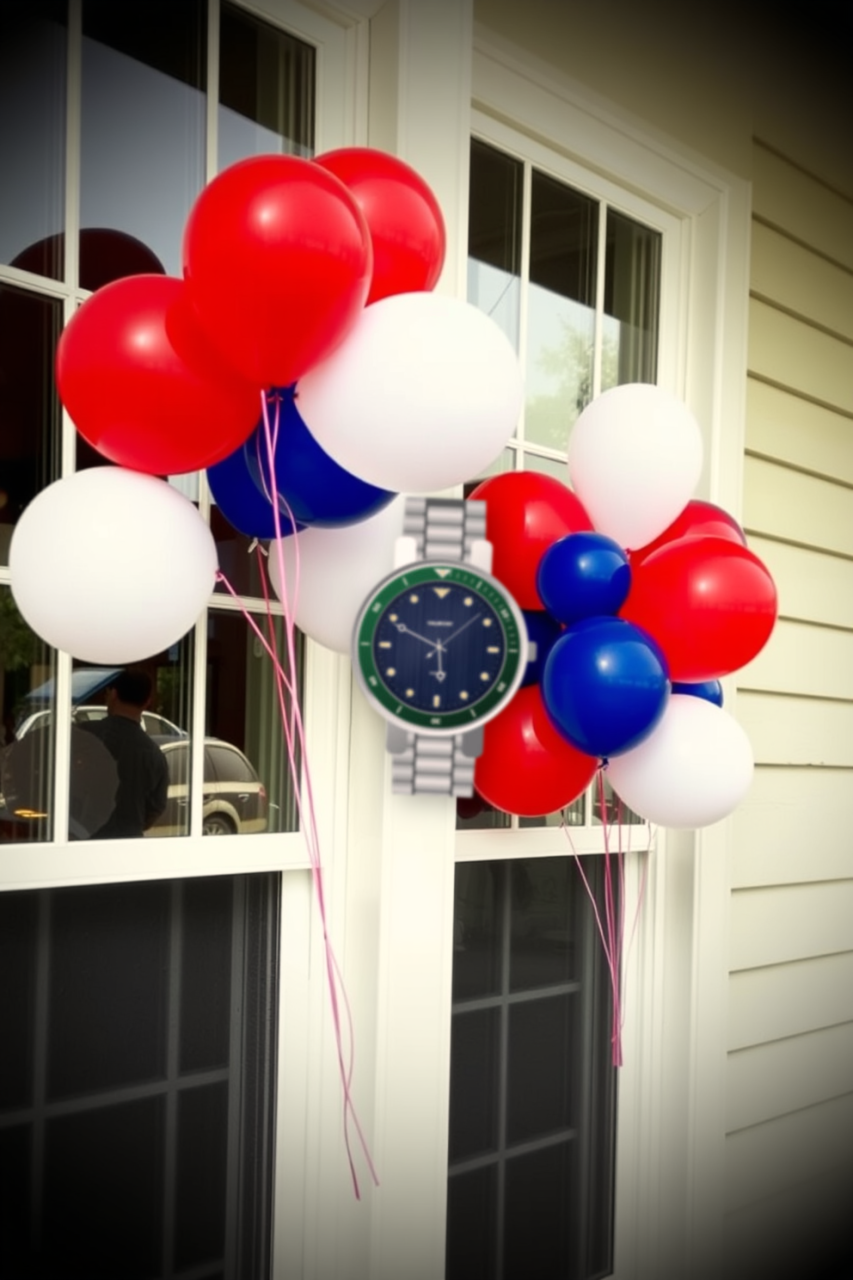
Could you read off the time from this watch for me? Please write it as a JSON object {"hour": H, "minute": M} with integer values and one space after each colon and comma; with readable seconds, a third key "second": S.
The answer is {"hour": 5, "minute": 49, "second": 8}
